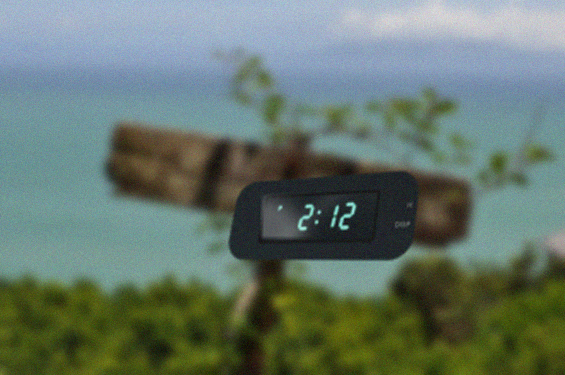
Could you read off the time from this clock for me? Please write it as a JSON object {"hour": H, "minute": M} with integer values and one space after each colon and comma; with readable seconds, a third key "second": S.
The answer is {"hour": 2, "minute": 12}
